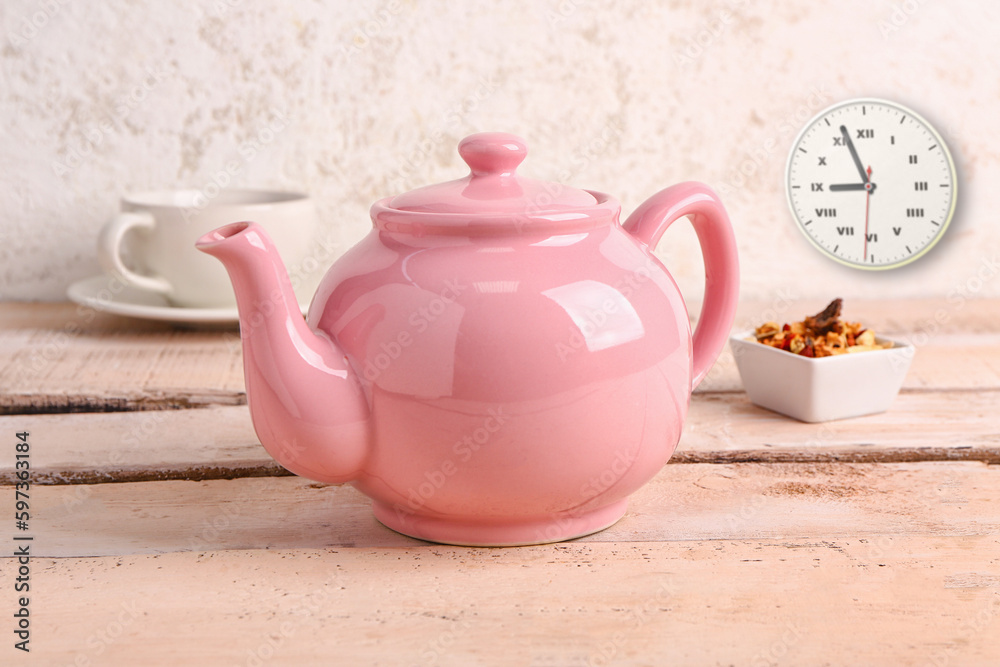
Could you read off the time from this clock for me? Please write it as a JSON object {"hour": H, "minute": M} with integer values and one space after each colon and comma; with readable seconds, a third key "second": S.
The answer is {"hour": 8, "minute": 56, "second": 31}
